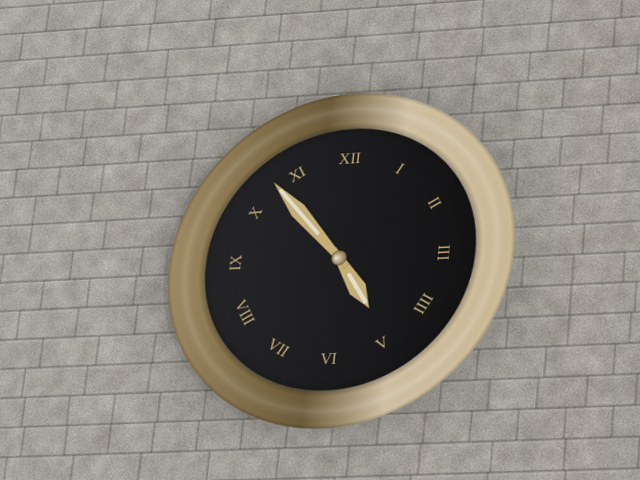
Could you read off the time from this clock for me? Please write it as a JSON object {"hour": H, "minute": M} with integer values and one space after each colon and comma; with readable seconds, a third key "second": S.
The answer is {"hour": 4, "minute": 53}
